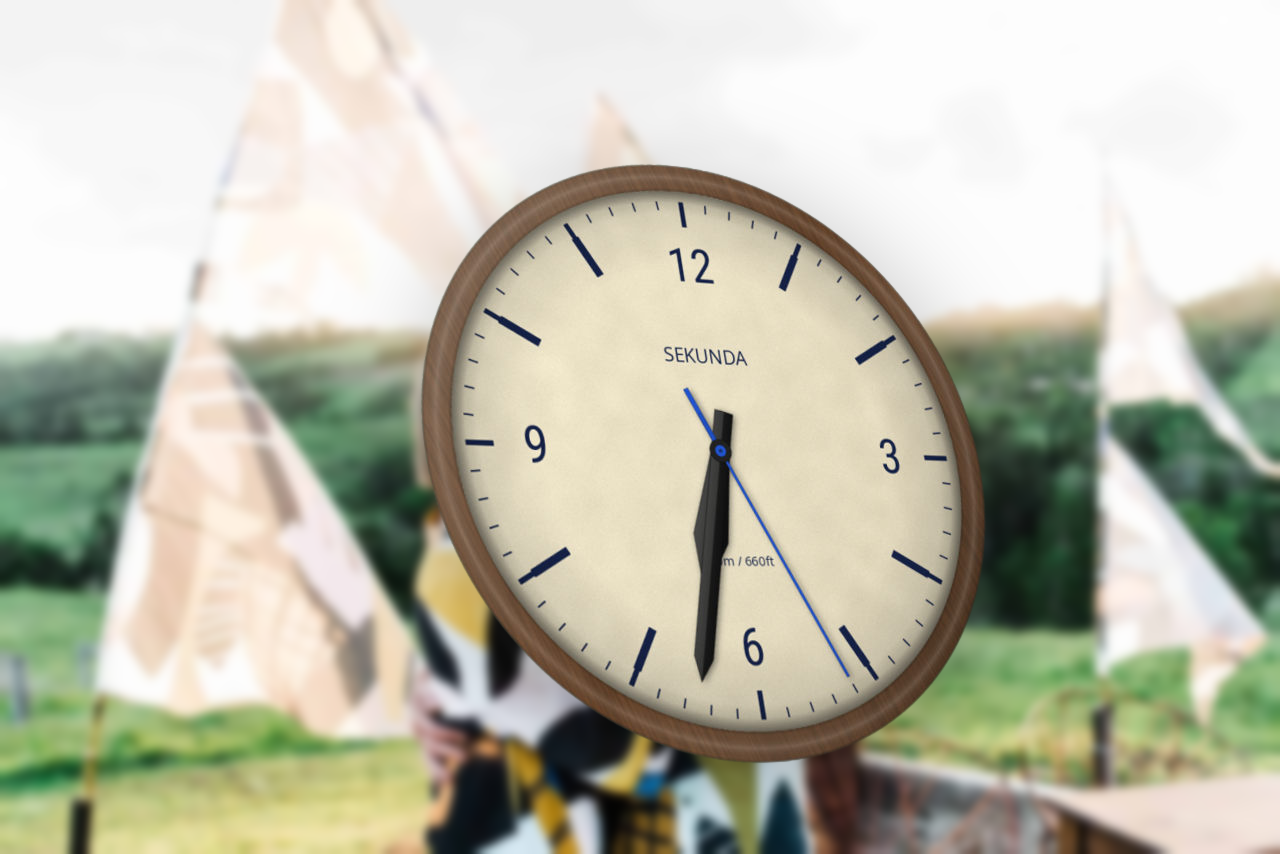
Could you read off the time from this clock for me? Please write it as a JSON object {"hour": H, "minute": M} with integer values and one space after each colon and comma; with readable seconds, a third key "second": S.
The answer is {"hour": 6, "minute": 32, "second": 26}
